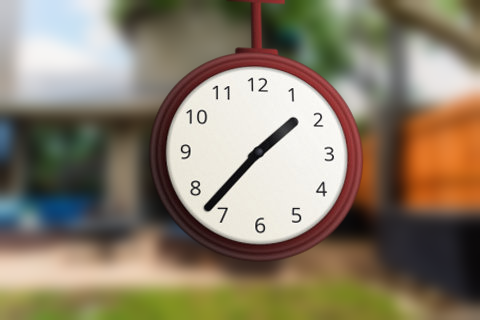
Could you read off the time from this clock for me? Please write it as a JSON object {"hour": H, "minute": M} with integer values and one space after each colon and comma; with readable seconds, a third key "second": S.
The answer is {"hour": 1, "minute": 37}
